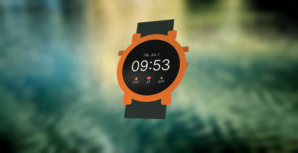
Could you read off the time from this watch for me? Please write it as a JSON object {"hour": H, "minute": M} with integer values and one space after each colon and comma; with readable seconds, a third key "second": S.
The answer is {"hour": 9, "minute": 53}
